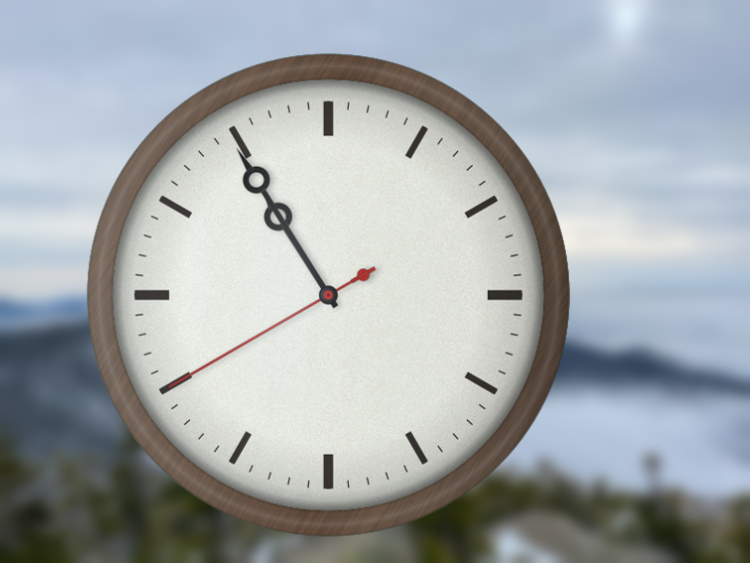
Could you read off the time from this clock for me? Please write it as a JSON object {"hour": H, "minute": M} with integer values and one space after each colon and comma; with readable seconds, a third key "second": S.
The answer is {"hour": 10, "minute": 54, "second": 40}
